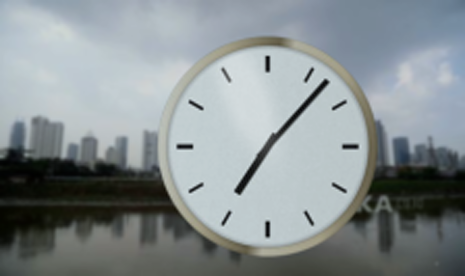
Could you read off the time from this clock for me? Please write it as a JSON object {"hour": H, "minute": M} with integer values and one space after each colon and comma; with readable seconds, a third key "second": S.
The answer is {"hour": 7, "minute": 7}
